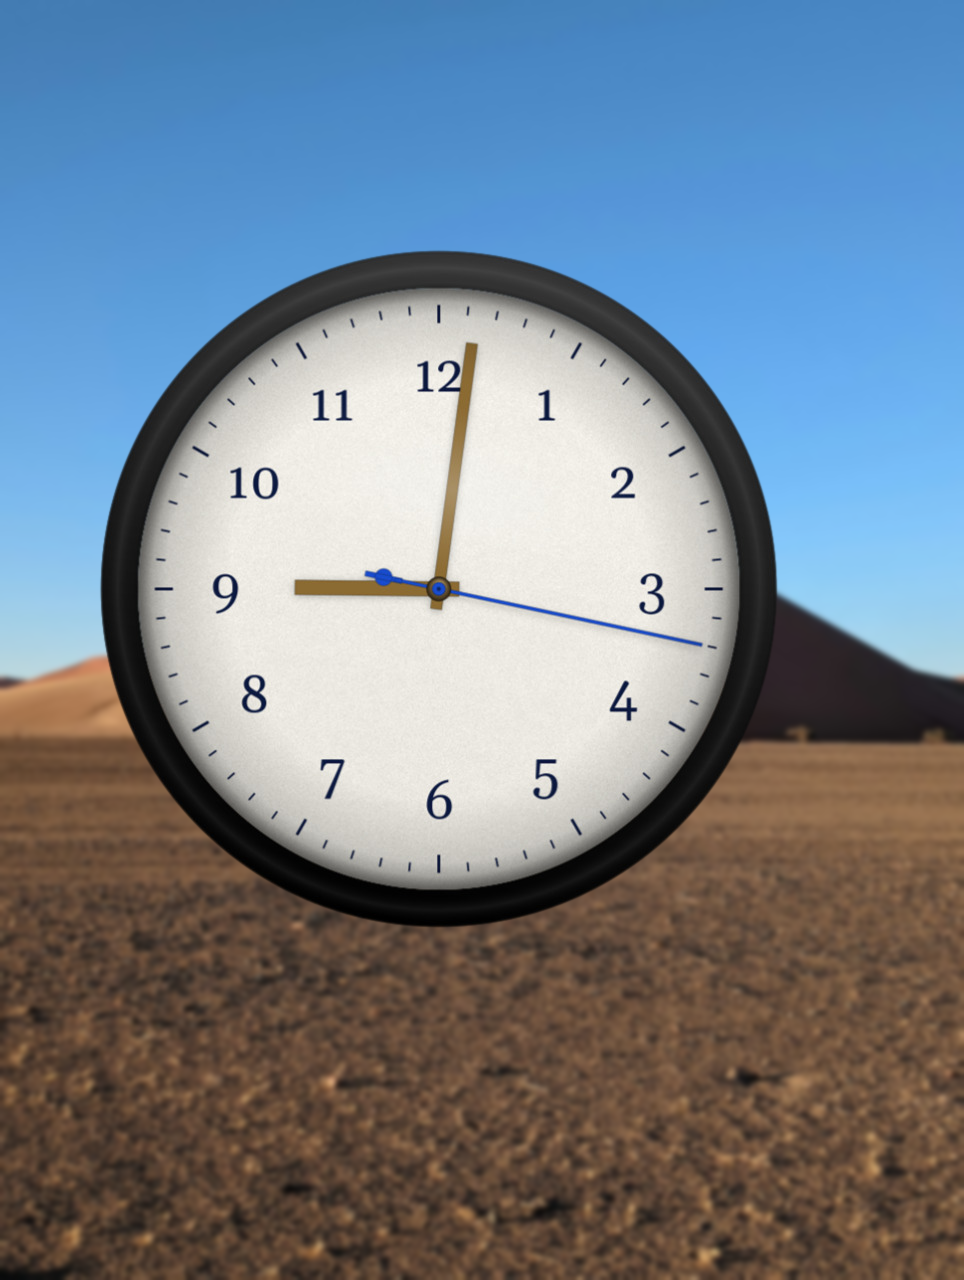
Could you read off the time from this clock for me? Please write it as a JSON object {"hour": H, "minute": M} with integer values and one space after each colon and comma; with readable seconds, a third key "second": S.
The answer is {"hour": 9, "minute": 1, "second": 17}
